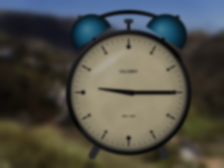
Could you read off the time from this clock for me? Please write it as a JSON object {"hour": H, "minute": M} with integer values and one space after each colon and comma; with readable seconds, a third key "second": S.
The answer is {"hour": 9, "minute": 15}
